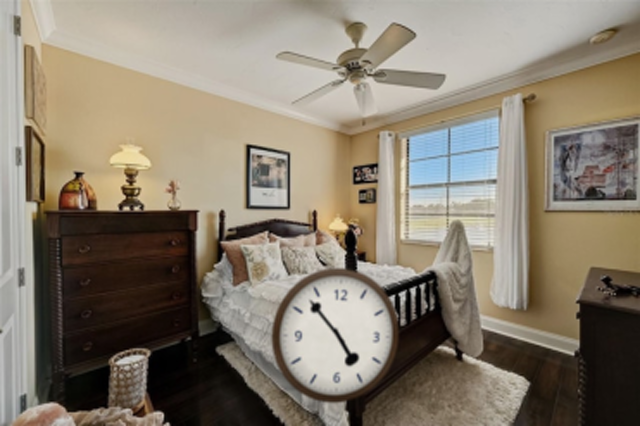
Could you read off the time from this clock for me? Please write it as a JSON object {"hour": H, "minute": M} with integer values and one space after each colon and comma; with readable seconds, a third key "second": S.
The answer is {"hour": 4, "minute": 53}
